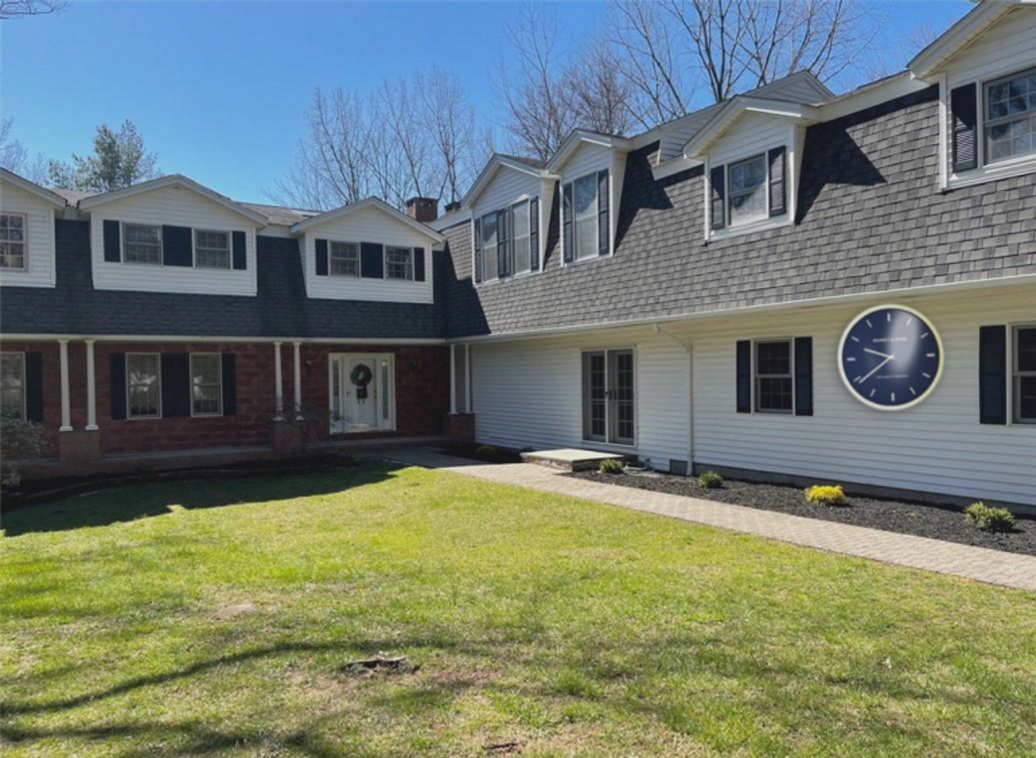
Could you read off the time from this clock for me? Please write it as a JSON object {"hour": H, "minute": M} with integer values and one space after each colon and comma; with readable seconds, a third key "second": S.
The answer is {"hour": 9, "minute": 39}
